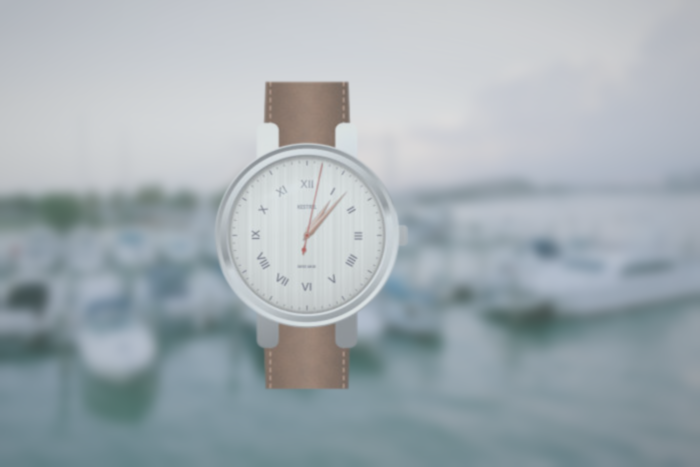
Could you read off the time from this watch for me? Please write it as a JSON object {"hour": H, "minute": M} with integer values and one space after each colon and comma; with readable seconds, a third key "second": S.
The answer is {"hour": 1, "minute": 7, "second": 2}
